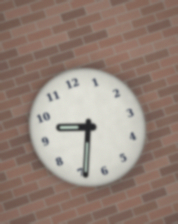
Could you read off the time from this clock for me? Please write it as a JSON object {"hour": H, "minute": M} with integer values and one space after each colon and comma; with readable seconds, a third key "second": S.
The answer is {"hour": 9, "minute": 34}
